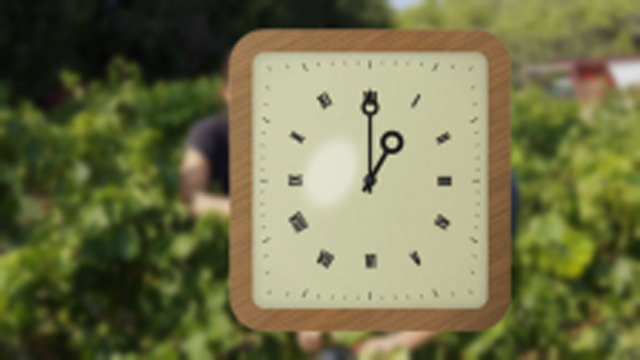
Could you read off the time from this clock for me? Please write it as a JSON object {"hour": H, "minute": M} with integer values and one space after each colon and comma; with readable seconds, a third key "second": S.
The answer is {"hour": 1, "minute": 0}
